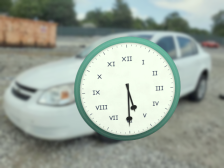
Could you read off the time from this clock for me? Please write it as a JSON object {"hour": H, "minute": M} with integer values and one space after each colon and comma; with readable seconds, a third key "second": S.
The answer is {"hour": 5, "minute": 30}
